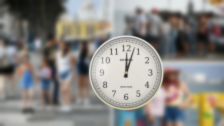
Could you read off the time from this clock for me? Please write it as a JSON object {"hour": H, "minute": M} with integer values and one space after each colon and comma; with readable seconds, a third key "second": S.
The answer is {"hour": 12, "minute": 3}
